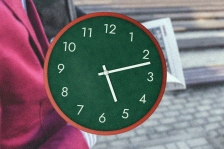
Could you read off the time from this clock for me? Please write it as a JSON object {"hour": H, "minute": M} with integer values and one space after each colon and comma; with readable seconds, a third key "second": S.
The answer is {"hour": 5, "minute": 12}
